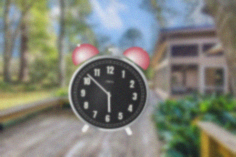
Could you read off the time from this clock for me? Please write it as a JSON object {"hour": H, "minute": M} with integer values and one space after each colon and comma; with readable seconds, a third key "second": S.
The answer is {"hour": 5, "minute": 52}
